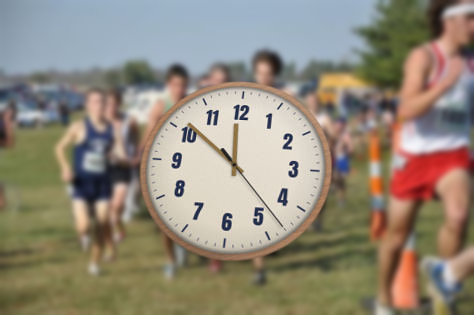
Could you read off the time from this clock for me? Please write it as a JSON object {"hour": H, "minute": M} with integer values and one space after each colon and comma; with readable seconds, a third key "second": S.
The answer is {"hour": 11, "minute": 51, "second": 23}
